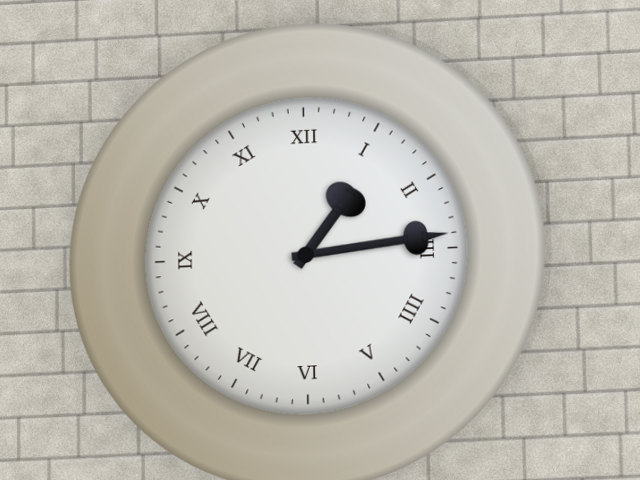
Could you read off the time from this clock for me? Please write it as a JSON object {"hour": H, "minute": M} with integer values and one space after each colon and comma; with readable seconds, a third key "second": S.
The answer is {"hour": 1, "minute": 14}
